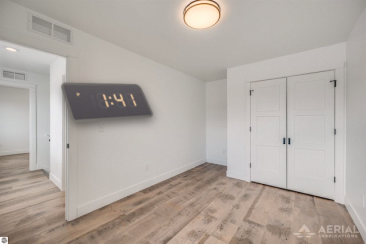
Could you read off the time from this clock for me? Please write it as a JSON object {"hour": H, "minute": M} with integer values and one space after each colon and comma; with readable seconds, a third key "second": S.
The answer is {"hour": 1, "minute": 41}
